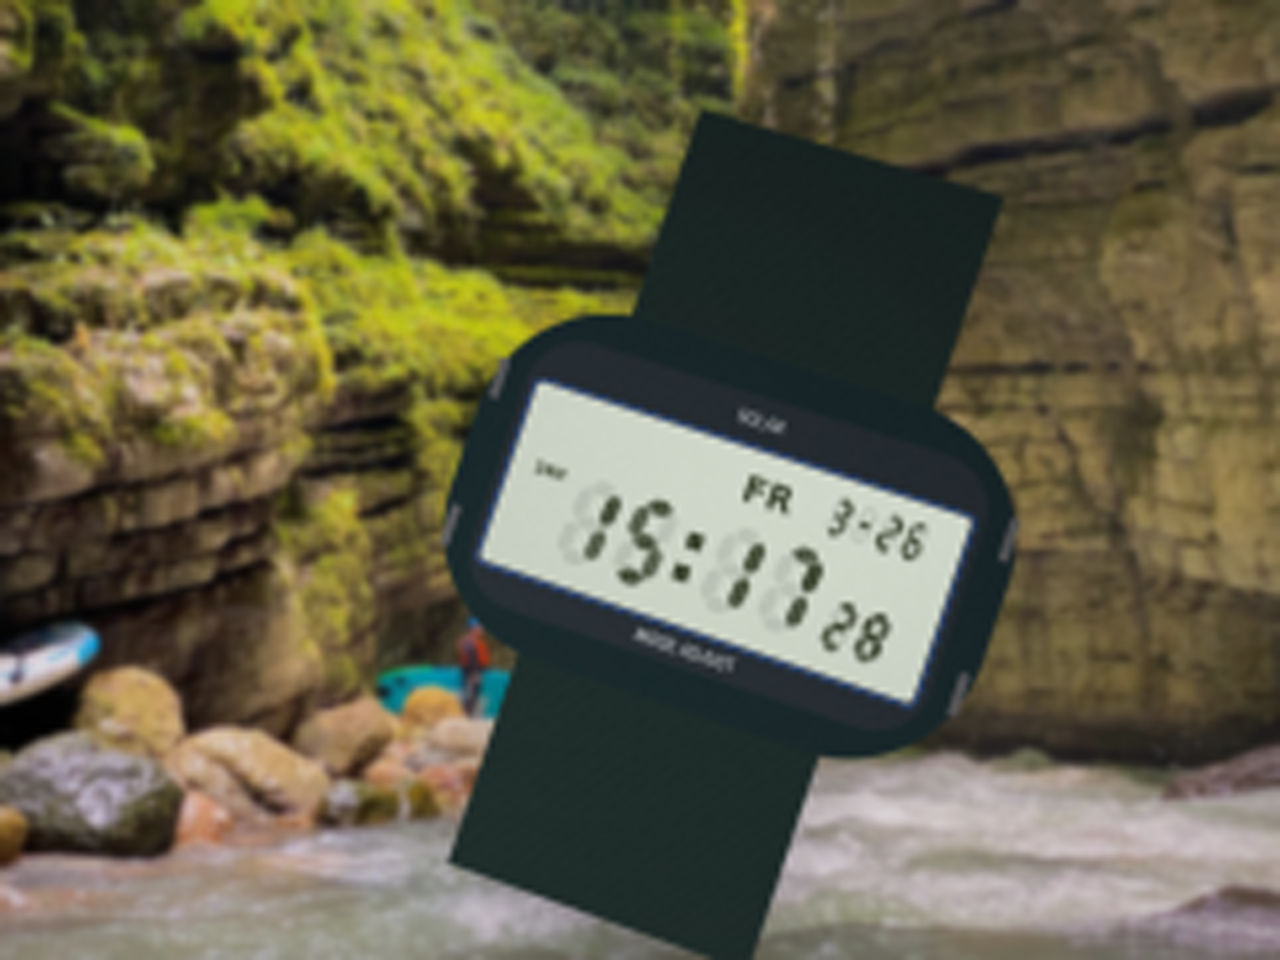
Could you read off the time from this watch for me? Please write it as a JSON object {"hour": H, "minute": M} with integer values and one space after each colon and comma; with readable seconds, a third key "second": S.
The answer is {"hour": 15, "minute": 17, "second": 28}
